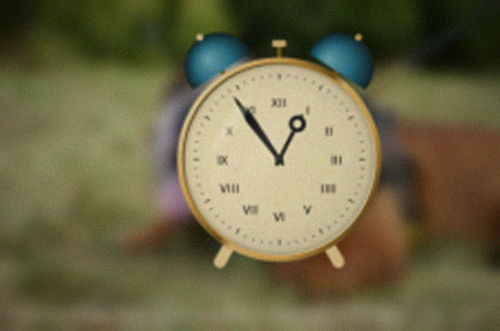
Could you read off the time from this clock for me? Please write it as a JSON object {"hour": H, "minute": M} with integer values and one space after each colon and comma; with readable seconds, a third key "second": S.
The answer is {"hour": 12, "minute": 54}
